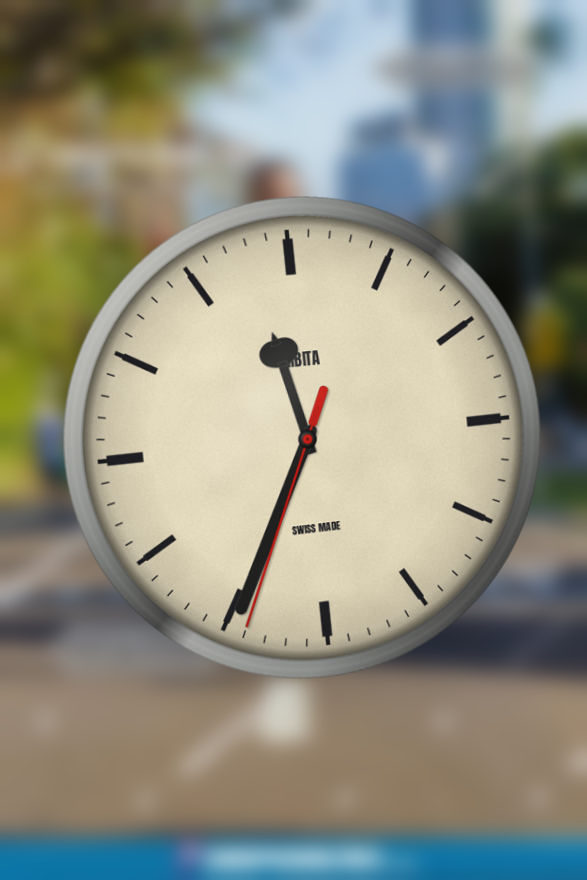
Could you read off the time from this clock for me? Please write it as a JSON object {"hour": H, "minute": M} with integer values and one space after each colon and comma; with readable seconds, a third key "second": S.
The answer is {"hour": 11, "minute": 34, "second": 34}
